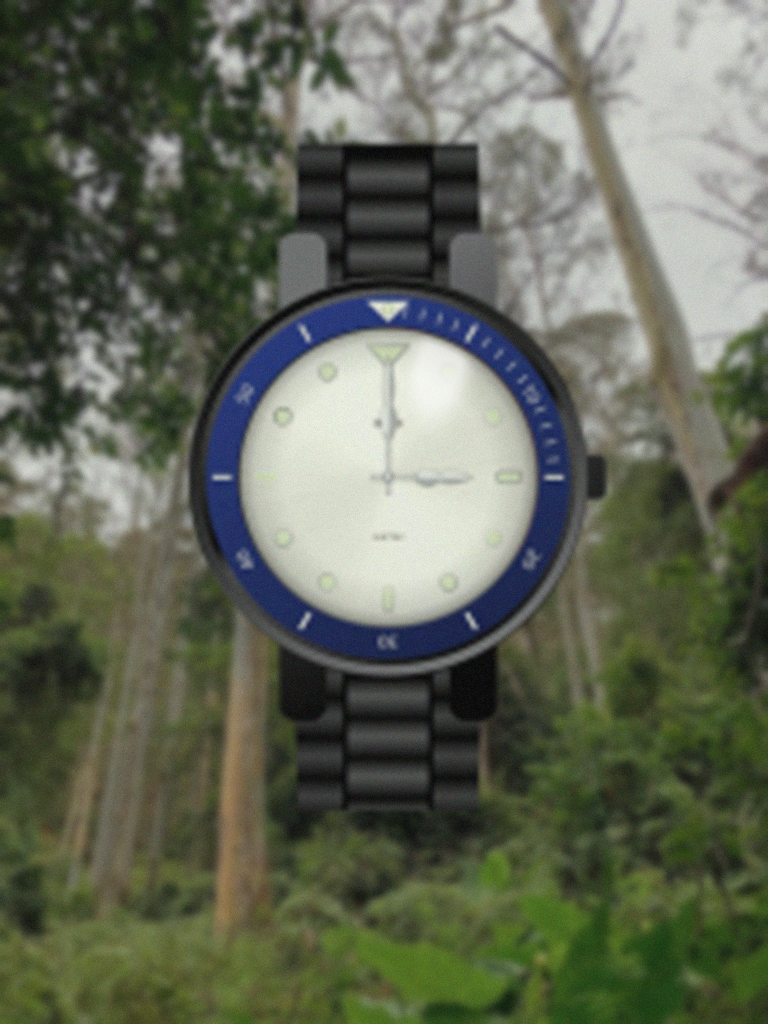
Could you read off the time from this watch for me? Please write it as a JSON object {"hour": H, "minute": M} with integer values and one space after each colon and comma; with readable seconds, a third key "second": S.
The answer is {"hour": 3, "minute": 0}
